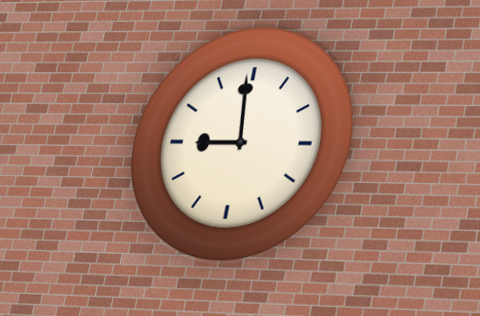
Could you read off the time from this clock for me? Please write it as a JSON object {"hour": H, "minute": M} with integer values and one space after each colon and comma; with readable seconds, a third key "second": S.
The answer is {"hour": 8, "minute": 59}
